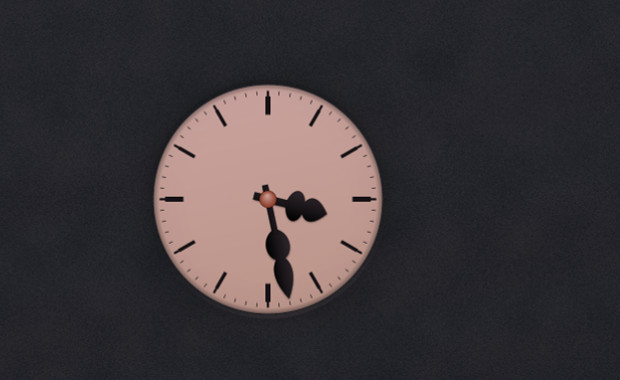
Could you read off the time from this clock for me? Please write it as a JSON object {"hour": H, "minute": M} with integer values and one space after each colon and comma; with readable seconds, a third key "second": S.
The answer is {"hour": 3, "minute": 28}
